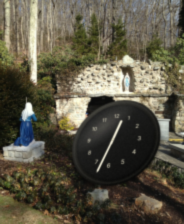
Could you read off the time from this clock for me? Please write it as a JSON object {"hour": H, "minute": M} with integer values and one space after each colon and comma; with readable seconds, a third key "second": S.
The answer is {"hour": 12, "minute": 33}
